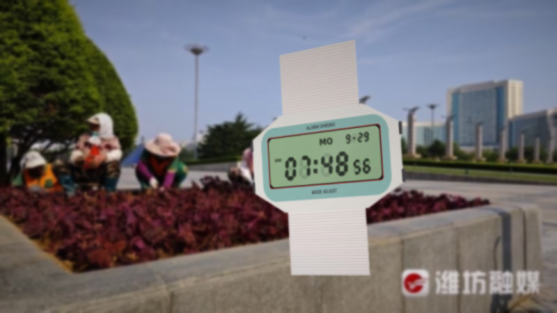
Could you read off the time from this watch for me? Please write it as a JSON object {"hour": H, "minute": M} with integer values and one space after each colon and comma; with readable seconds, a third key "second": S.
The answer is {"hour": 7, "minute": 48, "second": 56}
